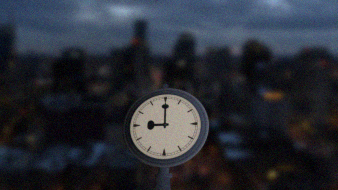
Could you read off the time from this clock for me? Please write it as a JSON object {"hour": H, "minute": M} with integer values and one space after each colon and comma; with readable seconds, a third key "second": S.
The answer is {"hour": 9, "minute": 0}
